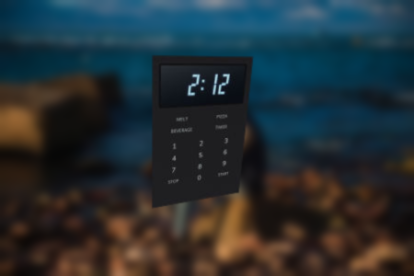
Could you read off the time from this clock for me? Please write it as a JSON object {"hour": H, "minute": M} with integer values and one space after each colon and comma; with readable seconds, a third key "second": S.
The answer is {"hour": 2, "minute": 12}
